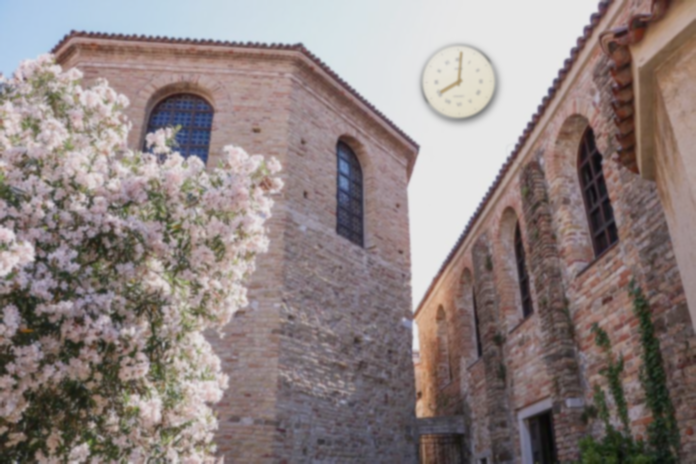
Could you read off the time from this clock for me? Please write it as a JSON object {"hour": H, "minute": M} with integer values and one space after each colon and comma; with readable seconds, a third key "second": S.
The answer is {"hour": 8, "minute": 1}
